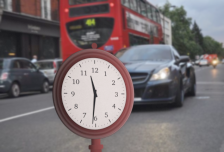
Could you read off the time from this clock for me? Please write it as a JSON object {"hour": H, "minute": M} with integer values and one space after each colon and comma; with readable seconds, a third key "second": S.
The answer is {"hour": 11, "minute": 31}
